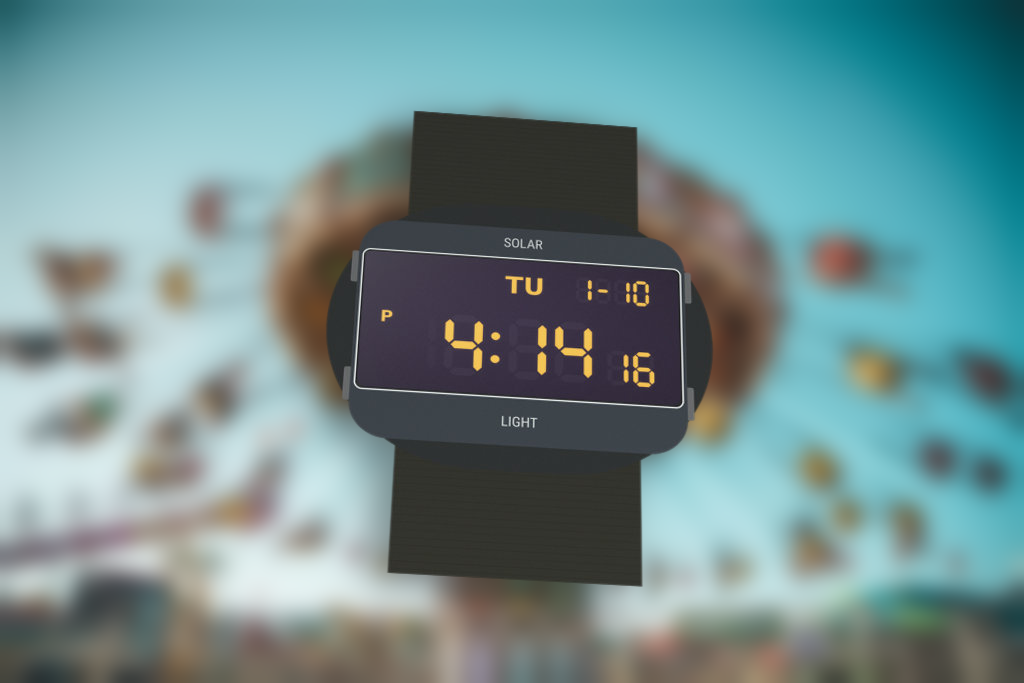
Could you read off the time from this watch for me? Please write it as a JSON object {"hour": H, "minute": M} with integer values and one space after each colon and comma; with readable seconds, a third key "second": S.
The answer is {"hour": 4, "minute": 14, "second": 16}
